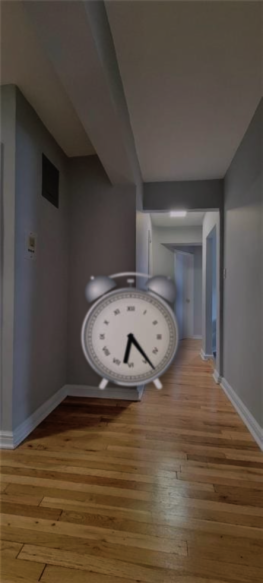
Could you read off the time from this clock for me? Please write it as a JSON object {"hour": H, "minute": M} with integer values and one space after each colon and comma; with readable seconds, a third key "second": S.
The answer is {"hour": 6, "minute": 24}
